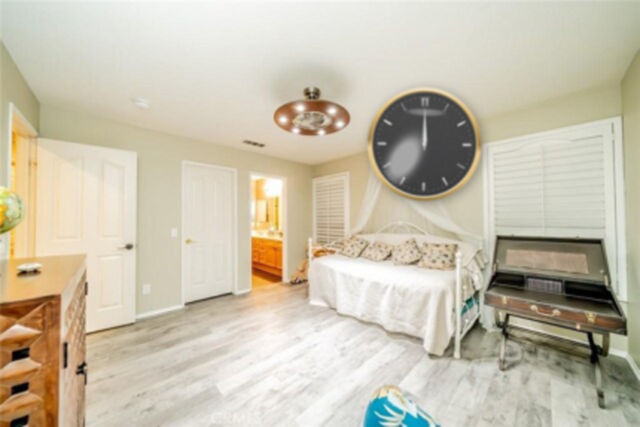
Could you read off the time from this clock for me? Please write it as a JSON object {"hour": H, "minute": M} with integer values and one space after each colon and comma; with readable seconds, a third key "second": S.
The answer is {"hour": 12, "minute": 0}
